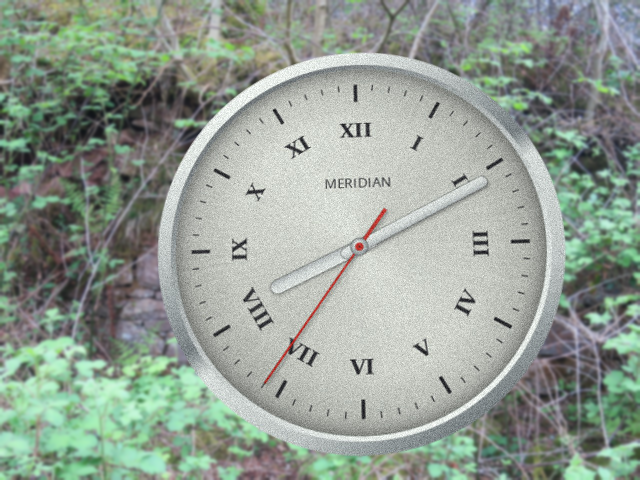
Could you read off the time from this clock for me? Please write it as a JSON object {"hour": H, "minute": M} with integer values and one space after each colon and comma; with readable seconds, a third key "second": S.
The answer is {"hour": 8, "minute": 10, "second": 36}
